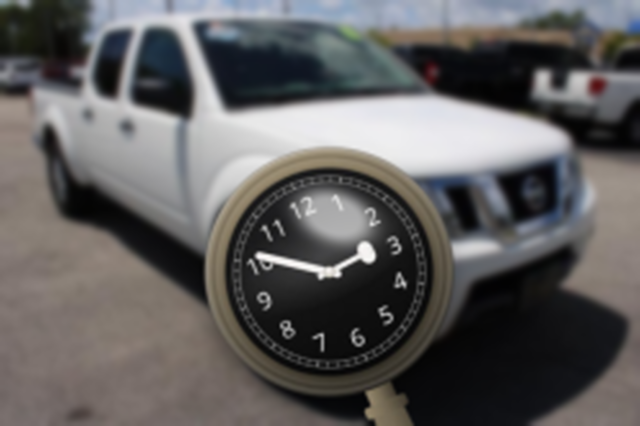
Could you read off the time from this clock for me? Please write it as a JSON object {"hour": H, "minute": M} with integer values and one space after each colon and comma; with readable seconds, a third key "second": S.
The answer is {"hour": 2, "minute": 51}
